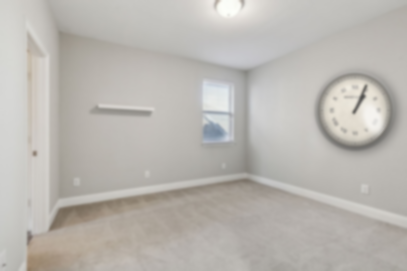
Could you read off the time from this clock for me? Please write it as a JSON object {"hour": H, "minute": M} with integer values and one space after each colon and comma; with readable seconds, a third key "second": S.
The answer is {"hour": 1, "minute": 4}
